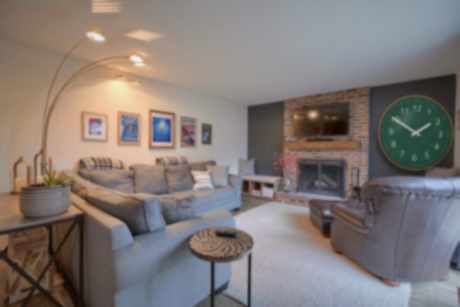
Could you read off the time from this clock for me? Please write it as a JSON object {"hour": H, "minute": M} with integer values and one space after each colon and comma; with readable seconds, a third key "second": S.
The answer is {"hour": 1, "minute": 50}
